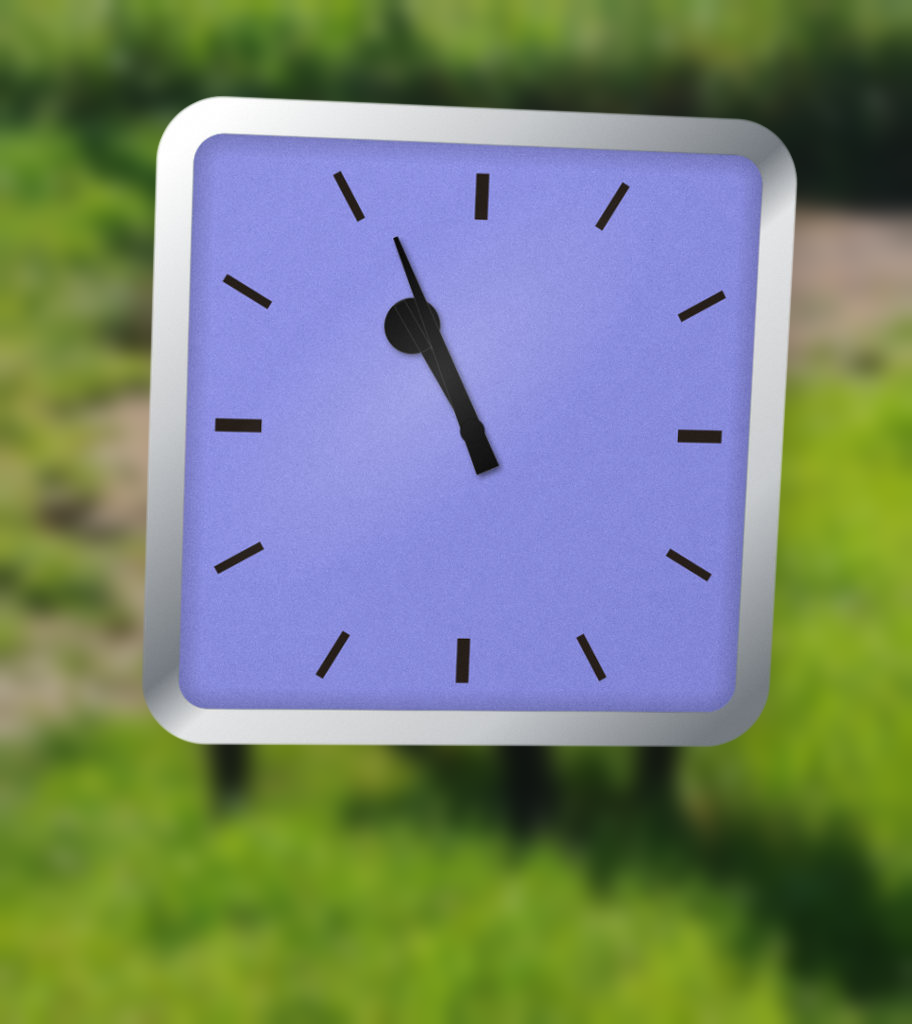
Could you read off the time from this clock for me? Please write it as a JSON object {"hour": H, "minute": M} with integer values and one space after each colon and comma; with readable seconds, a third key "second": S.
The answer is {"hour": 10, "minute": 56}
